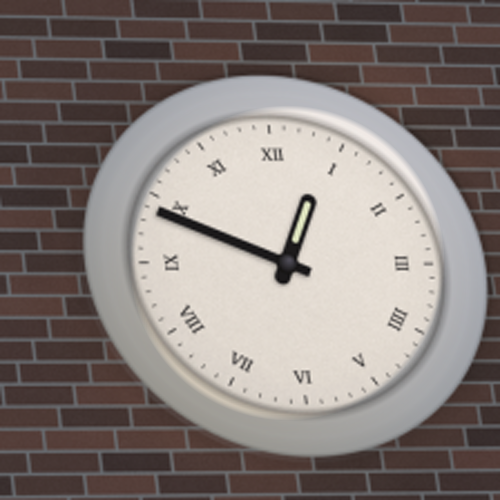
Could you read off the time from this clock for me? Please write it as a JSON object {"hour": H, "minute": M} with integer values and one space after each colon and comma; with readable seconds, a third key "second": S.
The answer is {"hour": 12, "minute": 49}
